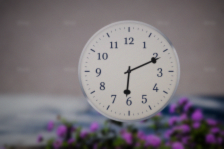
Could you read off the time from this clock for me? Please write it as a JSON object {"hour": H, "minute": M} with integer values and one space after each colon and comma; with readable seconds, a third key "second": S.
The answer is {"hour": 6, "minute": 11}
